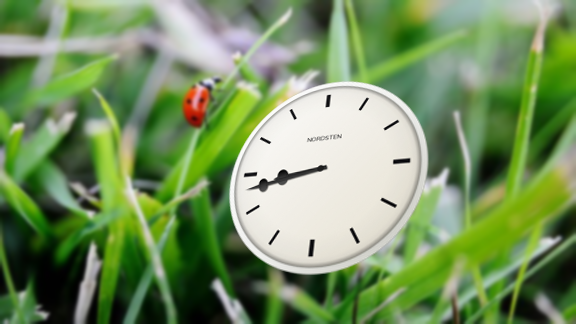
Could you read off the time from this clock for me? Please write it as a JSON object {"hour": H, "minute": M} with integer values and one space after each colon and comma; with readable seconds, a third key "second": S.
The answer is {"hour": 8, "minute": 43}
